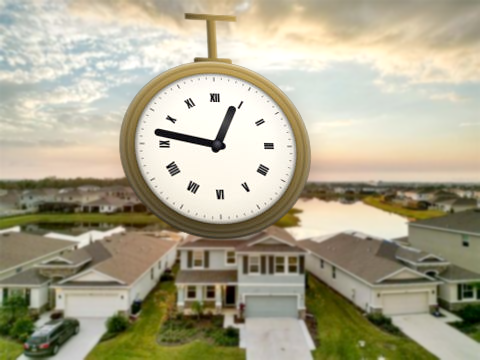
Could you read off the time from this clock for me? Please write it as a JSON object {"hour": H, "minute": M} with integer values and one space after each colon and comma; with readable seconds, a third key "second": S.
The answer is {"hour": 12, "minute": 47}
